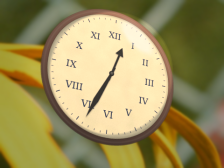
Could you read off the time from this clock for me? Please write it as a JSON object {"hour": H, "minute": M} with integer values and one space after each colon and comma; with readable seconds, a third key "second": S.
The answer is {"hour": 12, "minute": 34}
